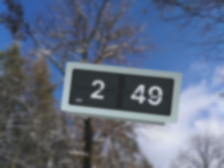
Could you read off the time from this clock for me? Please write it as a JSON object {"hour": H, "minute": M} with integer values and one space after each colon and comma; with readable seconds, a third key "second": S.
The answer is {"hour": 2, "minute": 49}
